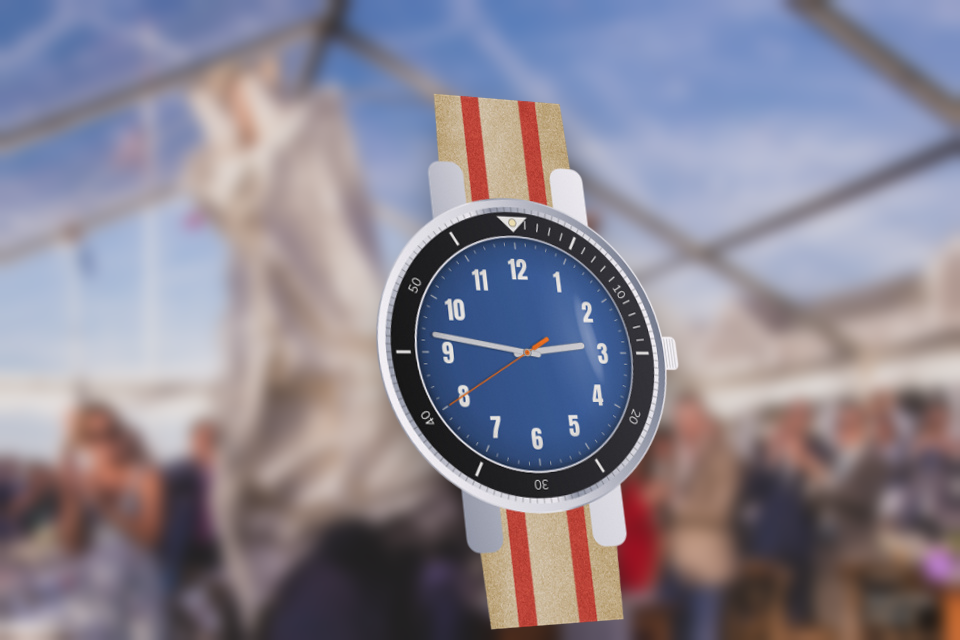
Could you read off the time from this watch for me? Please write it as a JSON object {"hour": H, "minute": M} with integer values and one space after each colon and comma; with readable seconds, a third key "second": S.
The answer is {"hour": 2, "minute": 46, "second": 40}
